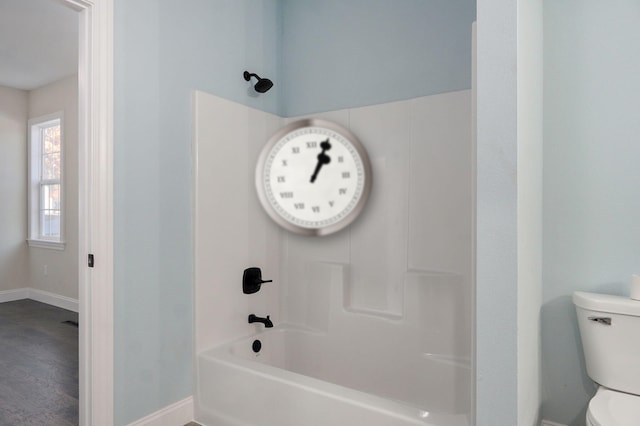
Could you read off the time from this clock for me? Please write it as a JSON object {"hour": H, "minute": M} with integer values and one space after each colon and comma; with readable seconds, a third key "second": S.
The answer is {"hour": 1, "minute": 4}
